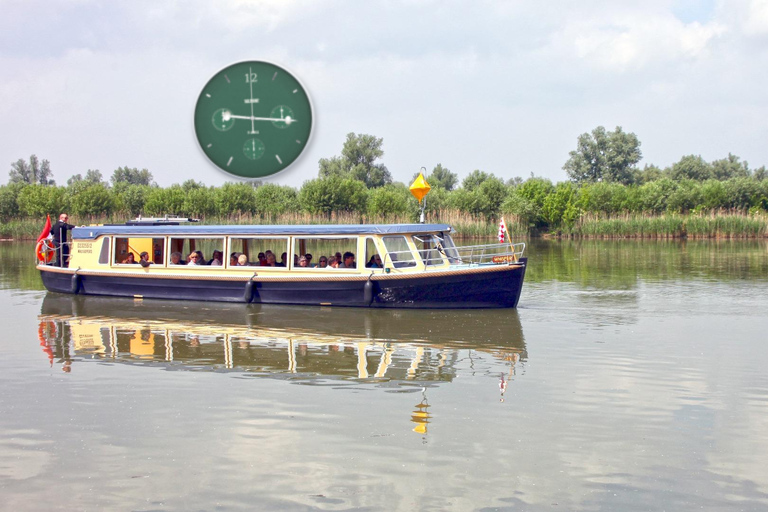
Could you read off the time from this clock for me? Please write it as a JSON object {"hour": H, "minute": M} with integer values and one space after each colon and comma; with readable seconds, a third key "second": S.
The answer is {"hour": 9, "minute": 16}
